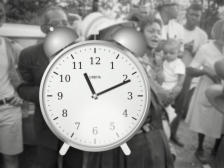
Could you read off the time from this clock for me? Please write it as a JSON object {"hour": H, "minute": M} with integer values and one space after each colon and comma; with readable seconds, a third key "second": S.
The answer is {"hour": 11, "minute": 11}
